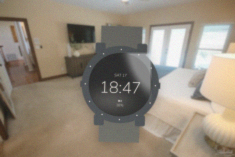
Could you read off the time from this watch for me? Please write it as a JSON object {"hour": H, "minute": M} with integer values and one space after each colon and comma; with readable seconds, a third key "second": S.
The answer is {"hour": 18, "minute": 47}
